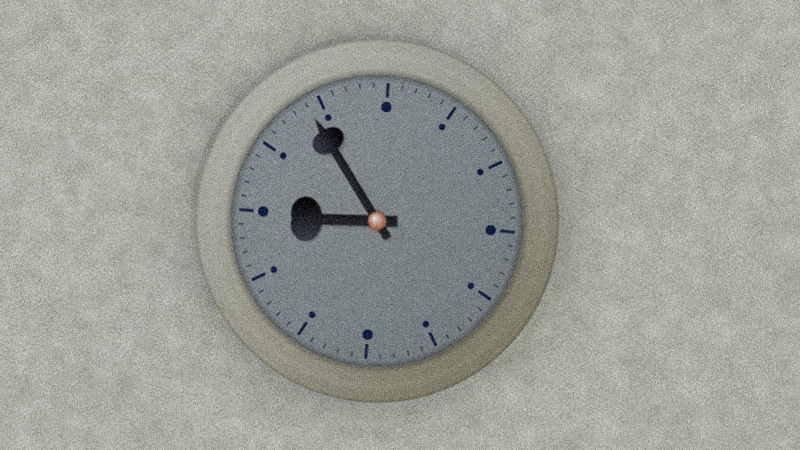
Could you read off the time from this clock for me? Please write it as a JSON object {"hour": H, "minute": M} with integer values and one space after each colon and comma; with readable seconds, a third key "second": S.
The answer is {"hour": 8, "minute": 54}
